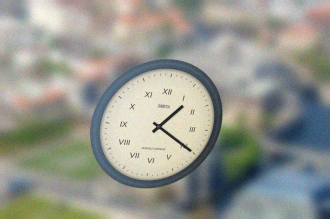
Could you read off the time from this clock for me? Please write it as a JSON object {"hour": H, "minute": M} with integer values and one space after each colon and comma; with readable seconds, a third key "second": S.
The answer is {"hour": 1, "minute": 20}
